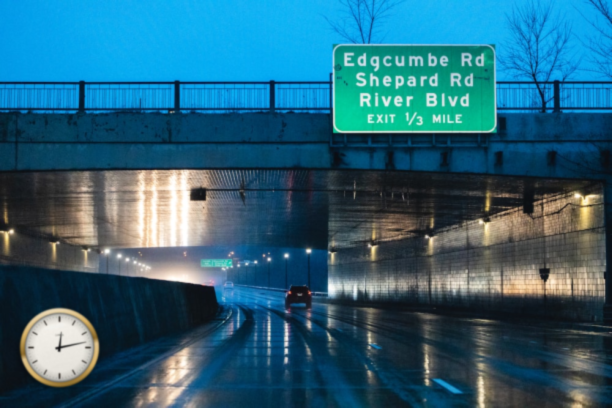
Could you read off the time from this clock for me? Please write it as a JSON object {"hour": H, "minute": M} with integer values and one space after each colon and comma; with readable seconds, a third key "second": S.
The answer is {"hour": 12, "minute": 13}
